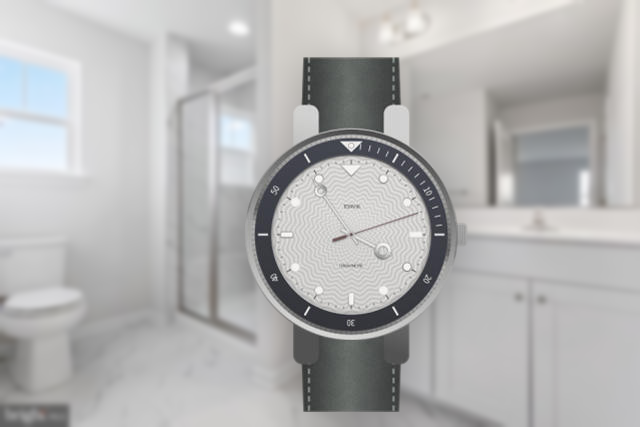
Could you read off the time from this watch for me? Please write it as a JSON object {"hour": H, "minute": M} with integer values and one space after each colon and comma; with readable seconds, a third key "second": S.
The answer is {"hour": 3, "minute": 54, "second": 12}
